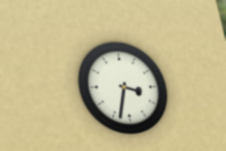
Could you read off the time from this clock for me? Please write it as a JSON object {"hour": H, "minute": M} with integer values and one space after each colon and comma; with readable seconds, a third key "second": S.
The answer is {"hour": 3, "minute": 33}
